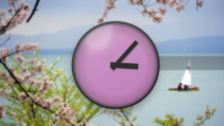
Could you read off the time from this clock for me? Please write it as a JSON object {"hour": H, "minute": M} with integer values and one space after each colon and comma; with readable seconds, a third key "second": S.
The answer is {"hour": 3, "minute": 7}
